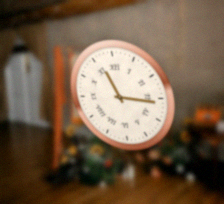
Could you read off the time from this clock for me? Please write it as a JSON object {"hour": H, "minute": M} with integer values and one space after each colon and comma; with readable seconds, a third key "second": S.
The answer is {"hour": 11, "minute": 16}
